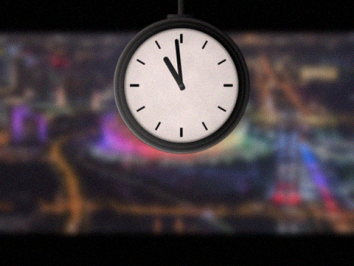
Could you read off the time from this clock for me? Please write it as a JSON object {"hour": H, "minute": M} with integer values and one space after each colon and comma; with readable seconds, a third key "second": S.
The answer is {"hour": 10, "minute": 59}
